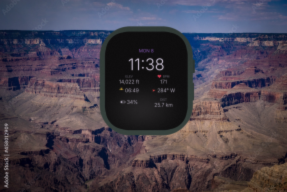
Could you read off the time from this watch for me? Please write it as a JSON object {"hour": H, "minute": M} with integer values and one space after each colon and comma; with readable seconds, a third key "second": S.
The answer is {"hour": 11, "minute": 38}
